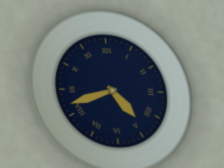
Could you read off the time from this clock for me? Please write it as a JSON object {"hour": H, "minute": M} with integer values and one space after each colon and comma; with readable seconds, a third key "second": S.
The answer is {"hour": 4, "minute": 42}
